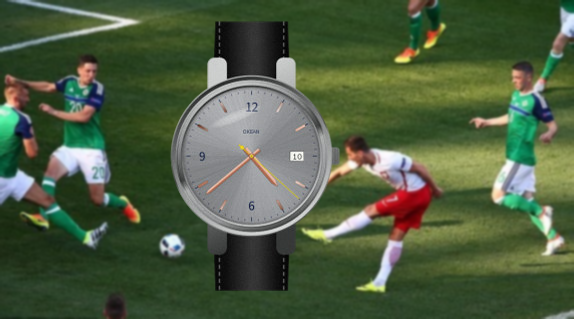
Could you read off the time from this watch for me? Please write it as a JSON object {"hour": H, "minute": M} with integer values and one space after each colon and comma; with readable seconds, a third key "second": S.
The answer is {"hour": 4, "minute": 38, "second": 22}
